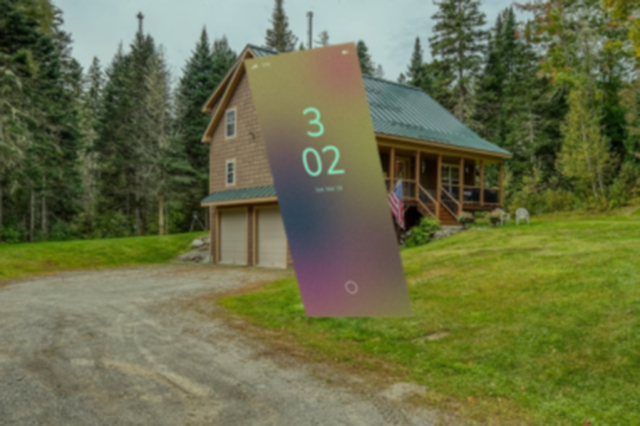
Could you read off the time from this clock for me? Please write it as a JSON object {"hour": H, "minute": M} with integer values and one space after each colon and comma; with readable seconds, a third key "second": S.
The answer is {"hour": 3, "minute": 2}
